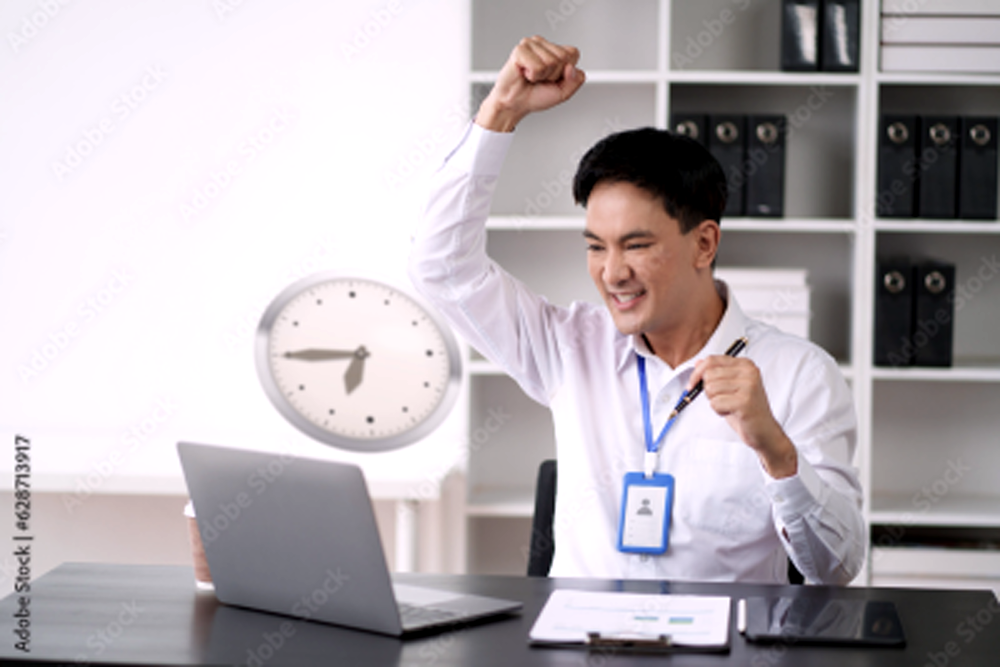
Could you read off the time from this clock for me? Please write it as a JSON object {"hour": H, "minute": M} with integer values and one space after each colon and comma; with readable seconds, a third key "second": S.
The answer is {"hour": 6, "minute": 45}
